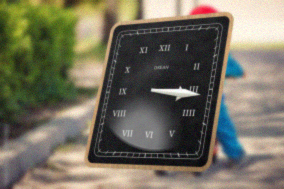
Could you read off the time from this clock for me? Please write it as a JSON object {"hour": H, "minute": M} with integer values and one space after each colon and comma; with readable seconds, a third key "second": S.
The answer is {"hour": 3, "minute": 16}
